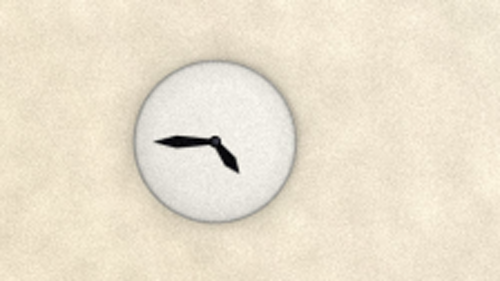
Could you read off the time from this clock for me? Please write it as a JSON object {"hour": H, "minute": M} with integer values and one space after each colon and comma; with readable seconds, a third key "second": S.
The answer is {"hour": 4, "minute": 45}
